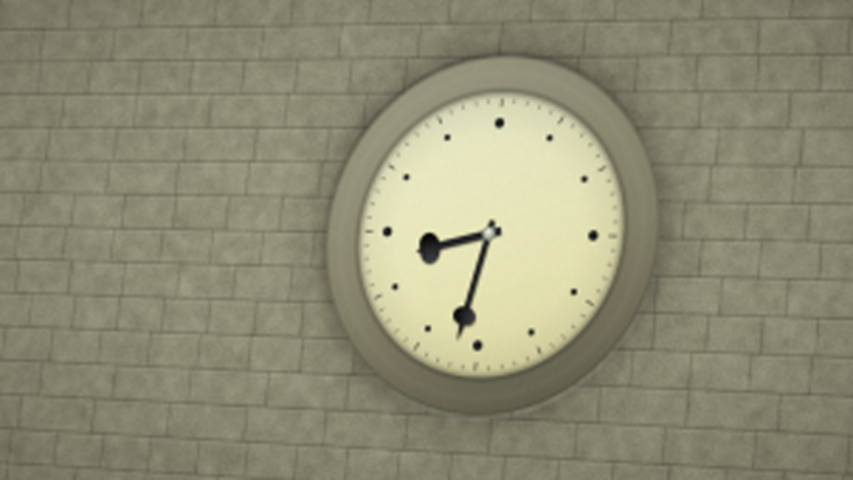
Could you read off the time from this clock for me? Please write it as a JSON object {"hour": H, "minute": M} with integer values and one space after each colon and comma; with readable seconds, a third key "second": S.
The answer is {"hour": 8, "minute": 32}
